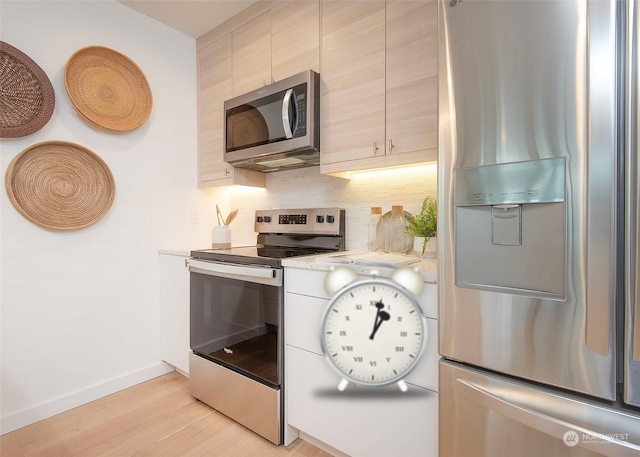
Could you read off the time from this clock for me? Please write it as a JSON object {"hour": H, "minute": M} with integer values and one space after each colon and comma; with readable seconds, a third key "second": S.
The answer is {"hour": 1, "minute": 2}
